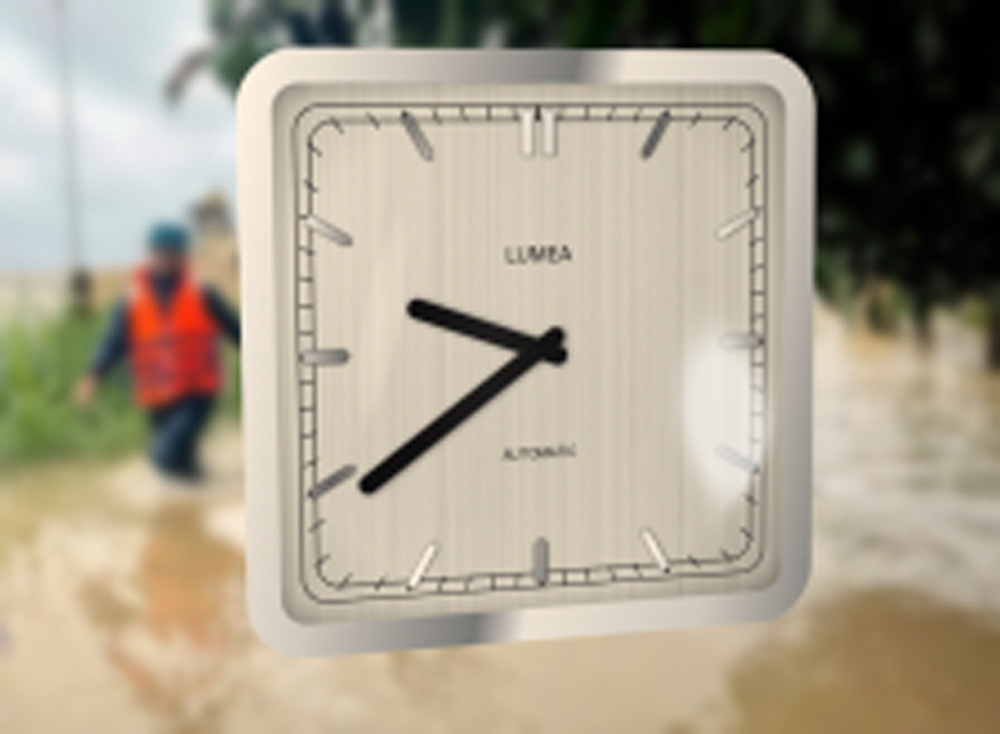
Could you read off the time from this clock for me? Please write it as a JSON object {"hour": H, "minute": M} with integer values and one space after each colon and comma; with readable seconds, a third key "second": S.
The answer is {"hour": 9, "minute": 39}
